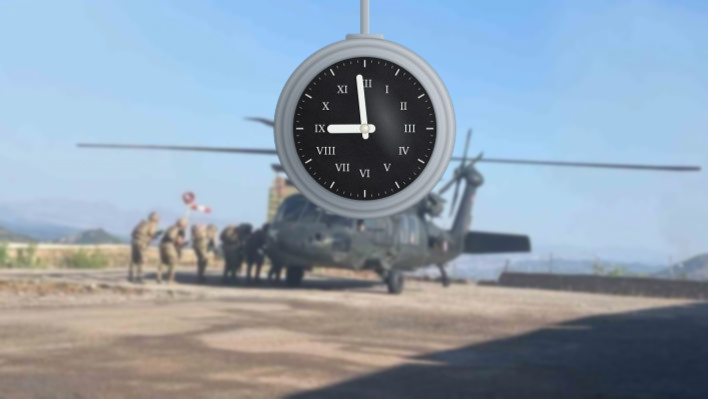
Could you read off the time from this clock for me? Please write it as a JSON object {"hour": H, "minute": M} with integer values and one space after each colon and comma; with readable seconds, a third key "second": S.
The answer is {"hour": 8, "minute": 59}
